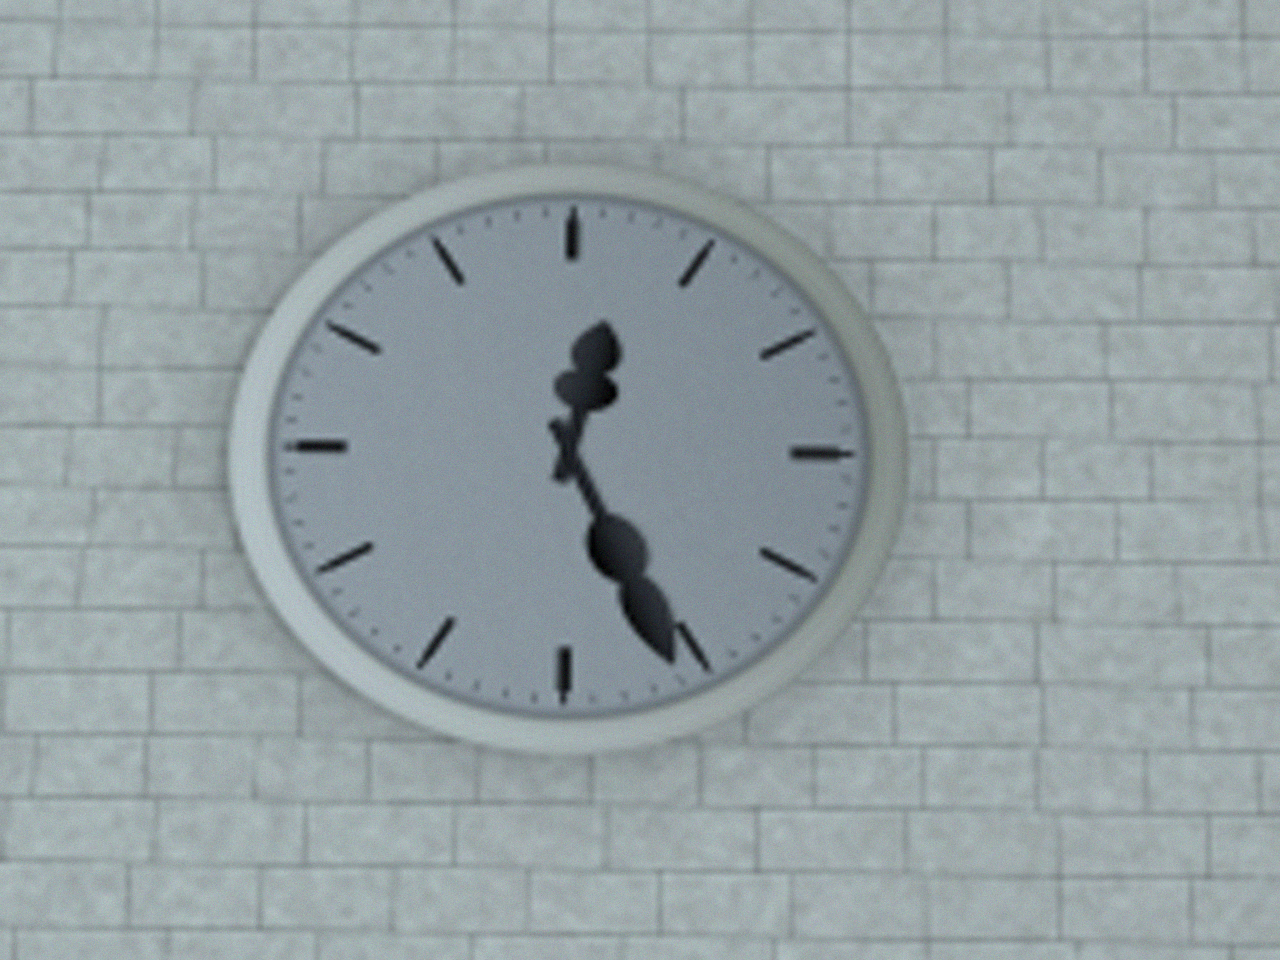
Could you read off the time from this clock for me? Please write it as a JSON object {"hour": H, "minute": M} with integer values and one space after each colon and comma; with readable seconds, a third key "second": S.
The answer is {"hour": 12, "minute": 26}
